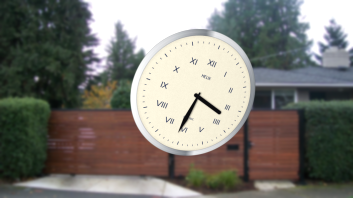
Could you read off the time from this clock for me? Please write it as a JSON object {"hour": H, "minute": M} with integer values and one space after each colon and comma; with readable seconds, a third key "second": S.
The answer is {"hour": 3, "minute": 31}
